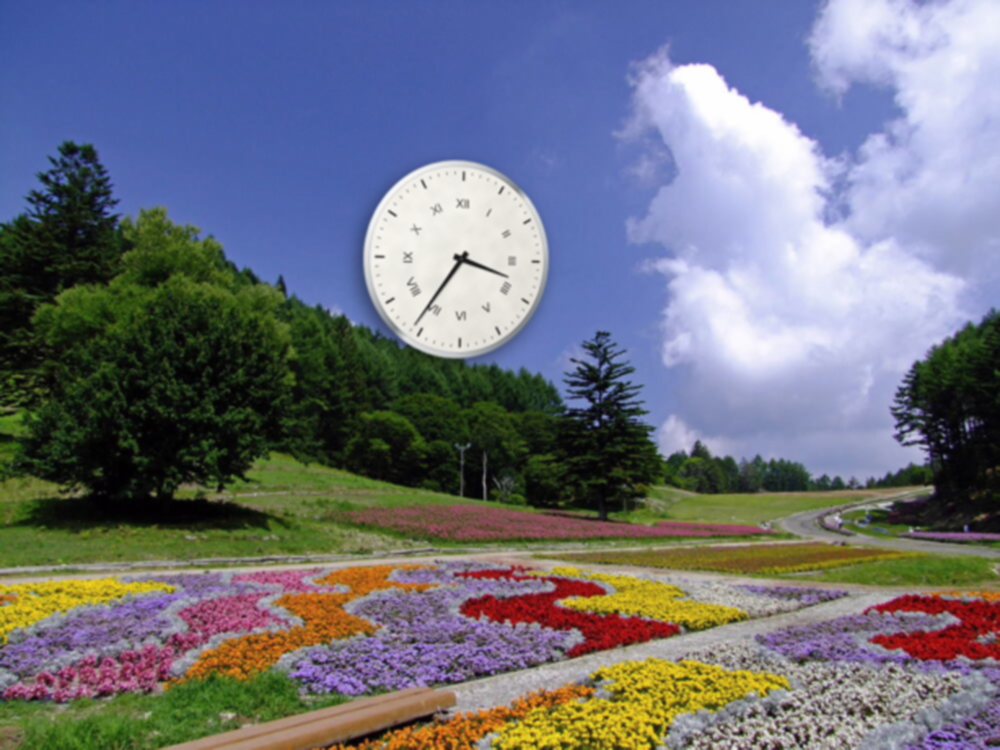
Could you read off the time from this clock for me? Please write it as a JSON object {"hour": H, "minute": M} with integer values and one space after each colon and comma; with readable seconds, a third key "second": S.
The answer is {"hour": 3, "minute": 36}
